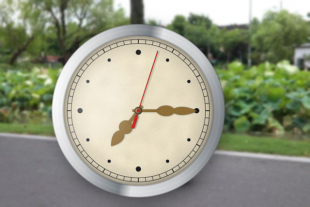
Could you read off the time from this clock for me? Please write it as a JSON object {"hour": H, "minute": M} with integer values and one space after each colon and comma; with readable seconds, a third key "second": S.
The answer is {"hour": 7, "minute": 15, "second": 3}
